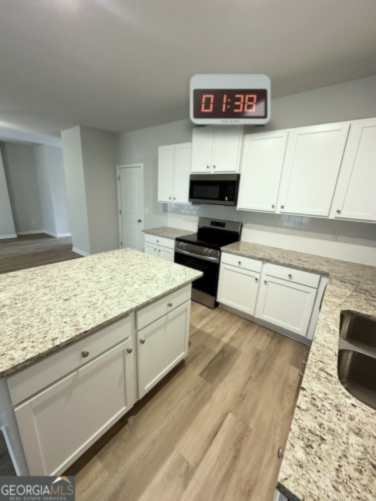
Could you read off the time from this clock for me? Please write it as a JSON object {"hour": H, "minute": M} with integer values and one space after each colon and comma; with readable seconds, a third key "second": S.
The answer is {"hour": 1, "minute": 38}
